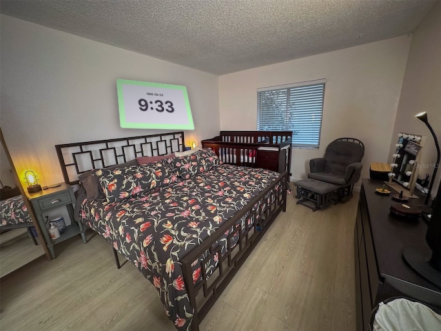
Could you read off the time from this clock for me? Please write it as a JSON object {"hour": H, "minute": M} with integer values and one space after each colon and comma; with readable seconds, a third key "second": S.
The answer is {"hour": 9, "minute": 33}
